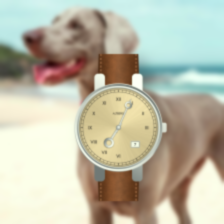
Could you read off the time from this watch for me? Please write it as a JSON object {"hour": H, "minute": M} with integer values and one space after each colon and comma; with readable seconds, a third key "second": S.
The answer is {"hour": 7, "minute": 4}
